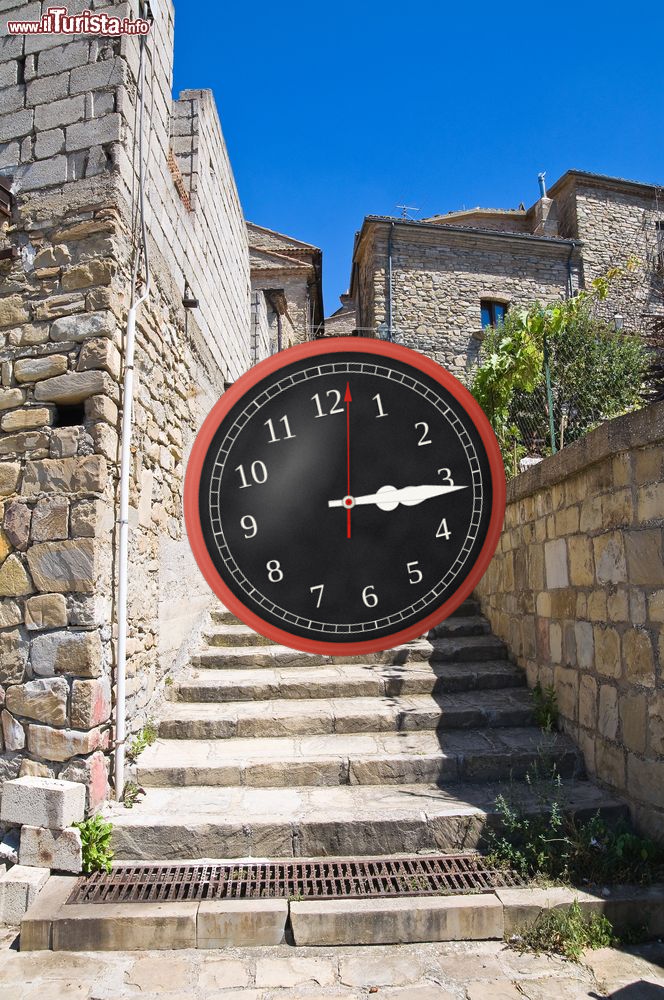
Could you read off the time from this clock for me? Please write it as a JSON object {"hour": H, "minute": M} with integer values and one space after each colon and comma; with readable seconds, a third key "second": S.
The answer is {"hour": 3, "minute": 16, "second": 2}
